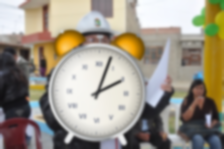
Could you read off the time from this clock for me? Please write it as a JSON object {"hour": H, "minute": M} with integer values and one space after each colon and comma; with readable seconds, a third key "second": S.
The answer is {"hour": 2, "minute": 3}
